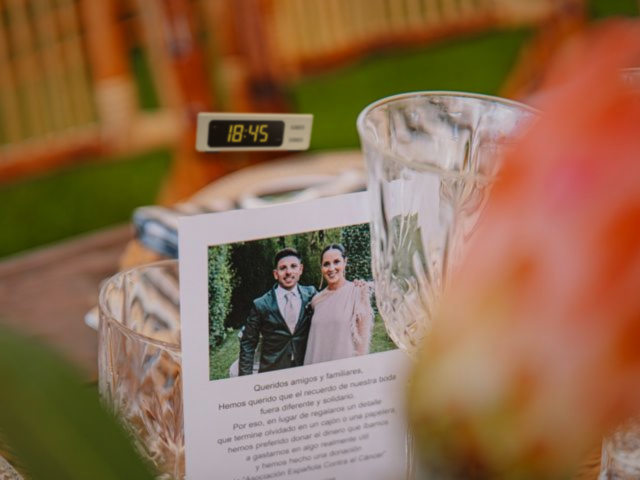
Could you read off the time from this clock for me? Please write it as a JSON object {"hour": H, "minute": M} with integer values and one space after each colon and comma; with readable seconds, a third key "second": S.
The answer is {"hour": 18, "minute": 45}
